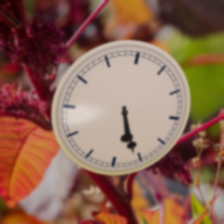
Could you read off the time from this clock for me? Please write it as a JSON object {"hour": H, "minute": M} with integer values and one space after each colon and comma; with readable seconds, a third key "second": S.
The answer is {"hour": 5, "minute": 26}
